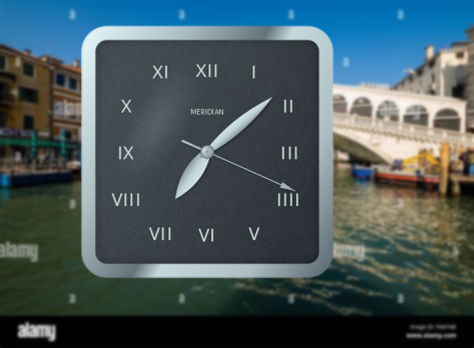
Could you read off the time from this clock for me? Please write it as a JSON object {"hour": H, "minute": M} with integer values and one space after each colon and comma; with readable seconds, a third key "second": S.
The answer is {"hour": 7, "minute": 8, "second": 19}
